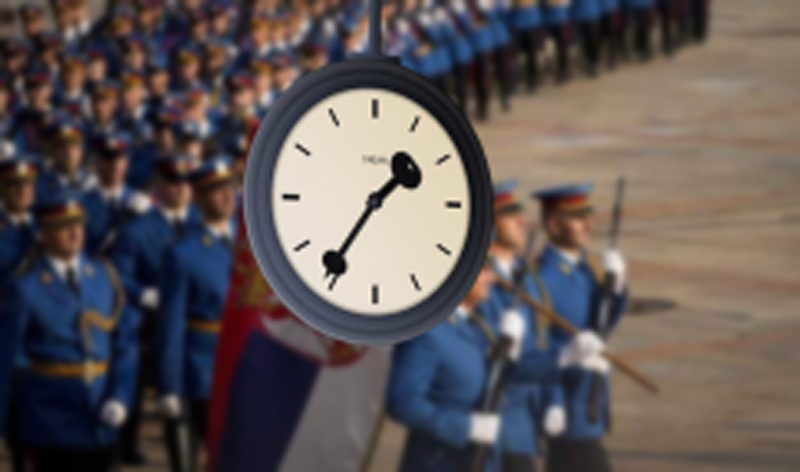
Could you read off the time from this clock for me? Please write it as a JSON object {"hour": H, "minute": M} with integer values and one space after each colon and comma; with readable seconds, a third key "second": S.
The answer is {"hour": 1, "minute": 36}
